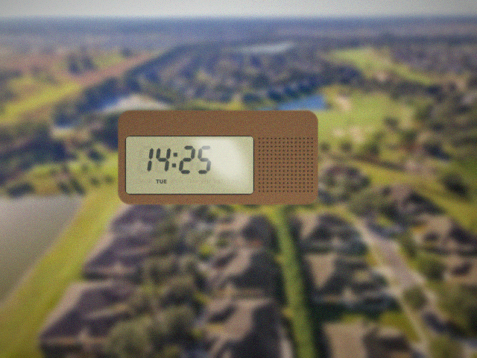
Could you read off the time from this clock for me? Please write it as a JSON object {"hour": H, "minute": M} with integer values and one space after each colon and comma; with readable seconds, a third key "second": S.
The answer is {"hour": 14, "minute": 25}
